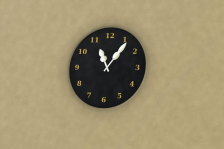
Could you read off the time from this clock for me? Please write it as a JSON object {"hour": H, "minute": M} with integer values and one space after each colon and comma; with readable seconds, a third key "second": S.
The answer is {"hour": 11, "minute": 6}
